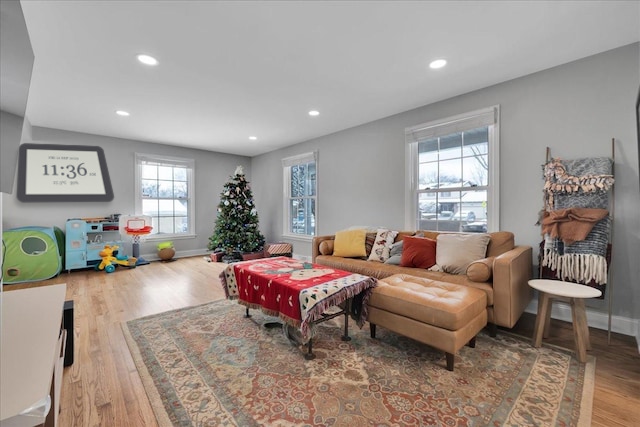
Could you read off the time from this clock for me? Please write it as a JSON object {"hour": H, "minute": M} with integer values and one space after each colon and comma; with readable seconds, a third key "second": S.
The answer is {"hour": 11, "minute": 36}
